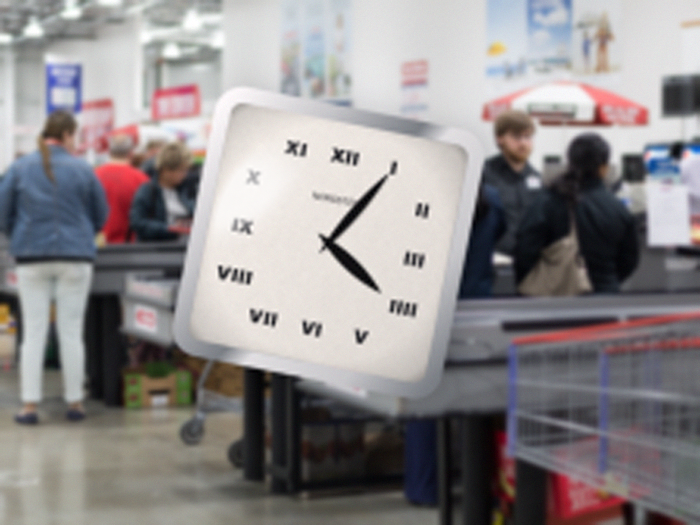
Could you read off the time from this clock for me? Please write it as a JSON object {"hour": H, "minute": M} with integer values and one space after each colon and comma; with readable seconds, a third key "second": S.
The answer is {"hour": 4, "minute": 5}
